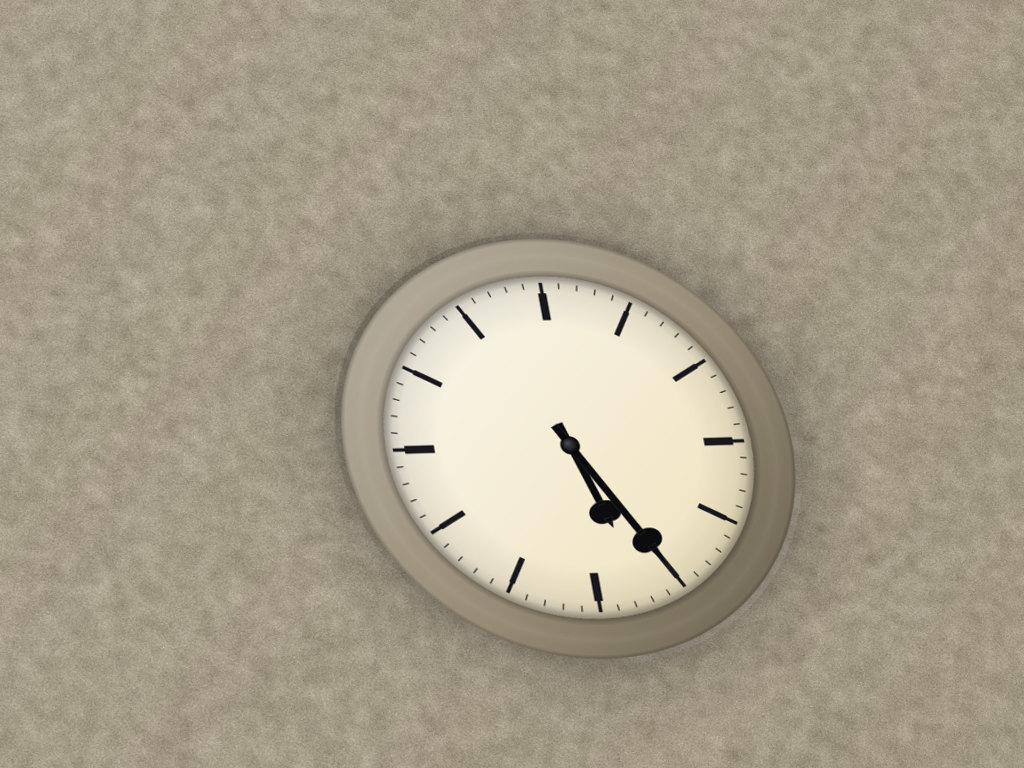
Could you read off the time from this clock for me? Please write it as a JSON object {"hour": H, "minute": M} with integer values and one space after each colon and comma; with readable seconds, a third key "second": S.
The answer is {"hour": 5, "minute": 25}
